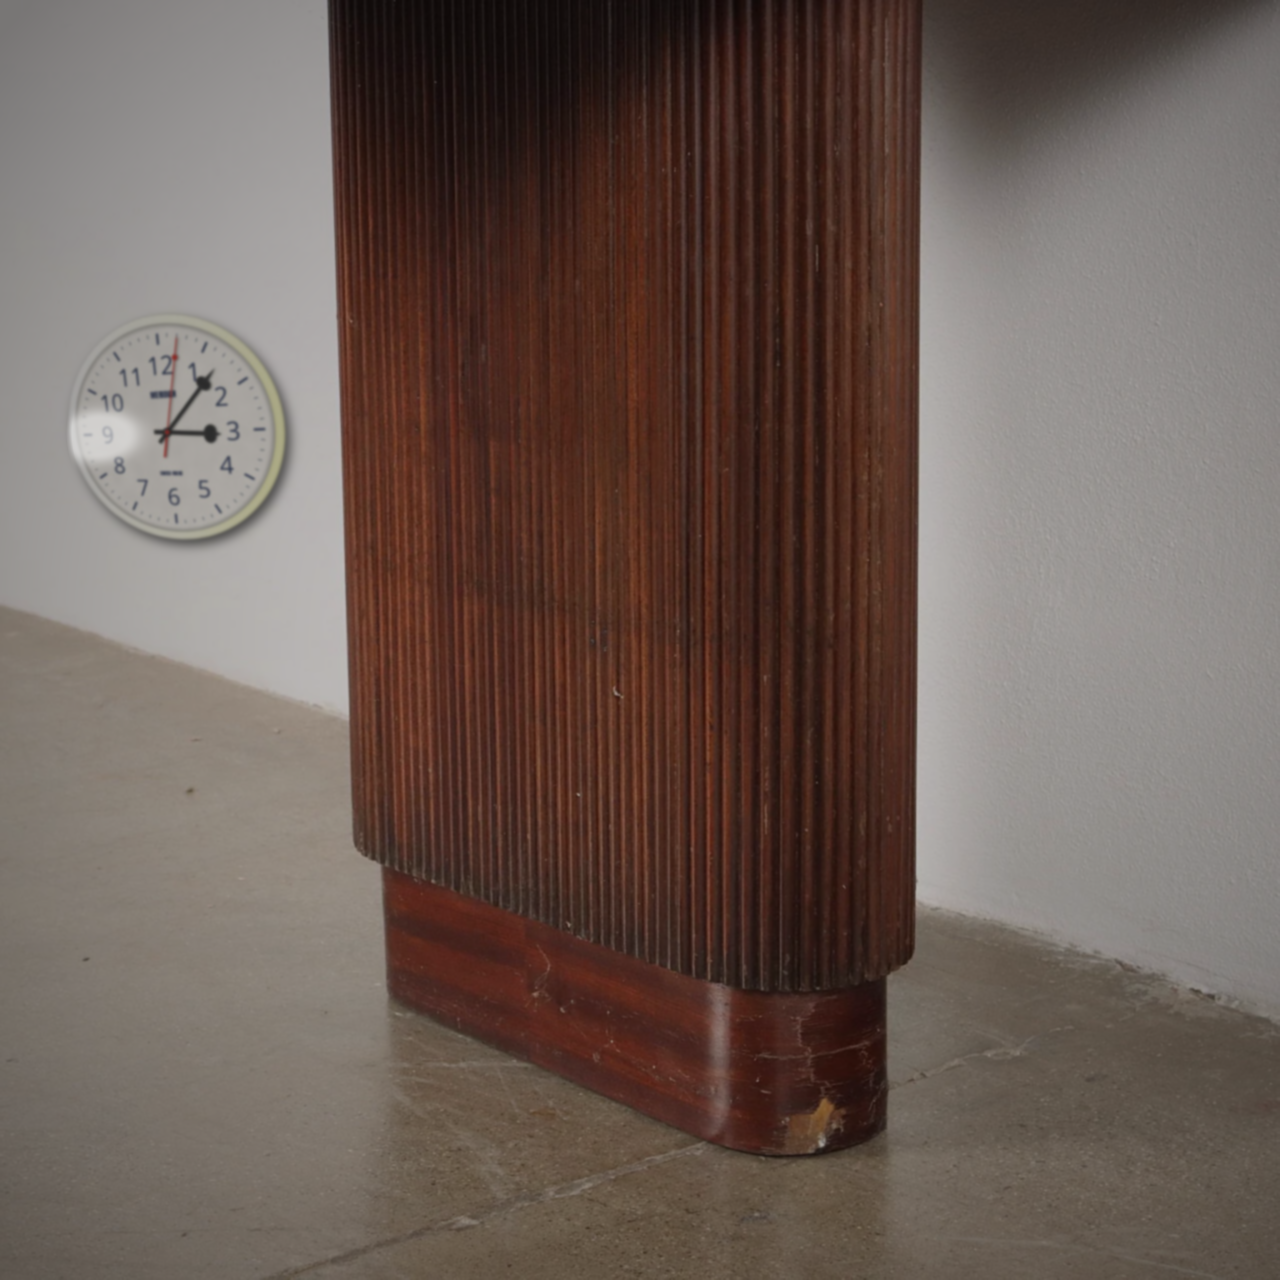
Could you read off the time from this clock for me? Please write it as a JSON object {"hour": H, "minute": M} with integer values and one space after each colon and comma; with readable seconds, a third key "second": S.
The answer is {"hour": 3, "minute": 7, "second": 2}
